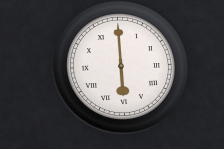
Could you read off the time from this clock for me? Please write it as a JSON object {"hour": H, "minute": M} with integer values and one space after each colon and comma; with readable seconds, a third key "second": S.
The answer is {"hour": 6, "minute": 0}
